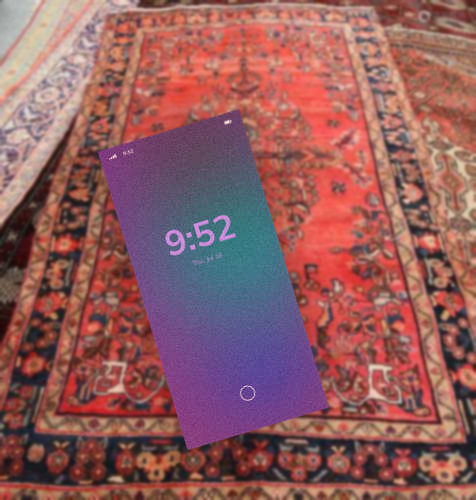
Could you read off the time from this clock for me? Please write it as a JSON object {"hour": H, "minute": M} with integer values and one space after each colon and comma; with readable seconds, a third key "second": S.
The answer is {"hour": 9, "minute": 52}
